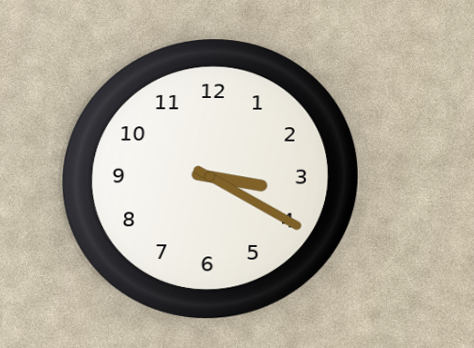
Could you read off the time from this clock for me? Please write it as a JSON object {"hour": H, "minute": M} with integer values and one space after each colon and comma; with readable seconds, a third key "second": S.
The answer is {"hour": 3, "minute": 20}
